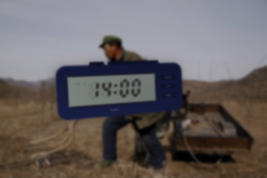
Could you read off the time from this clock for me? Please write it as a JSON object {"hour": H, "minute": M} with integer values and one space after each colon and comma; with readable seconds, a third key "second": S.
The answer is {"hour": 14, "minute": 0}
